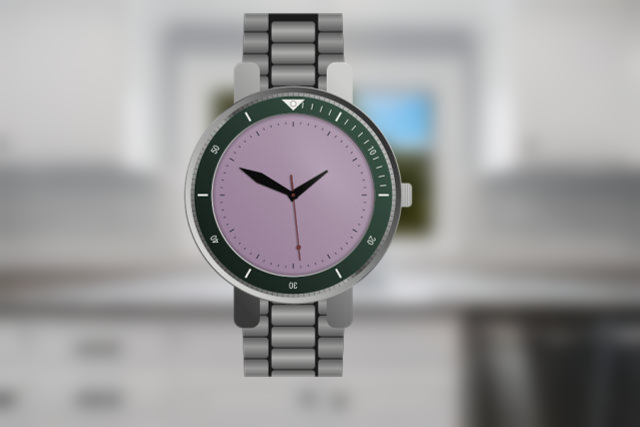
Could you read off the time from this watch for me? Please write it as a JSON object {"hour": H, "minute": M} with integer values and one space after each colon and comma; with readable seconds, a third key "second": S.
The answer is {"hour": 1, "minute": 49, "second": 29}
